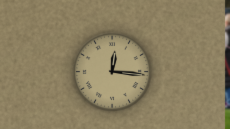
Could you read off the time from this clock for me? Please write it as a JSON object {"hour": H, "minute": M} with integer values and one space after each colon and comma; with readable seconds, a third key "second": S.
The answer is {"hour": 12, "minute": 16}
